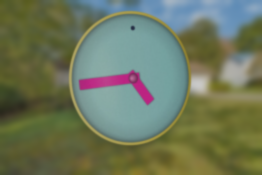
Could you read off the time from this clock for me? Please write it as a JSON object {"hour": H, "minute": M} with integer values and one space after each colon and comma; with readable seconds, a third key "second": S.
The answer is {"hour": 4, "minute": 44}
